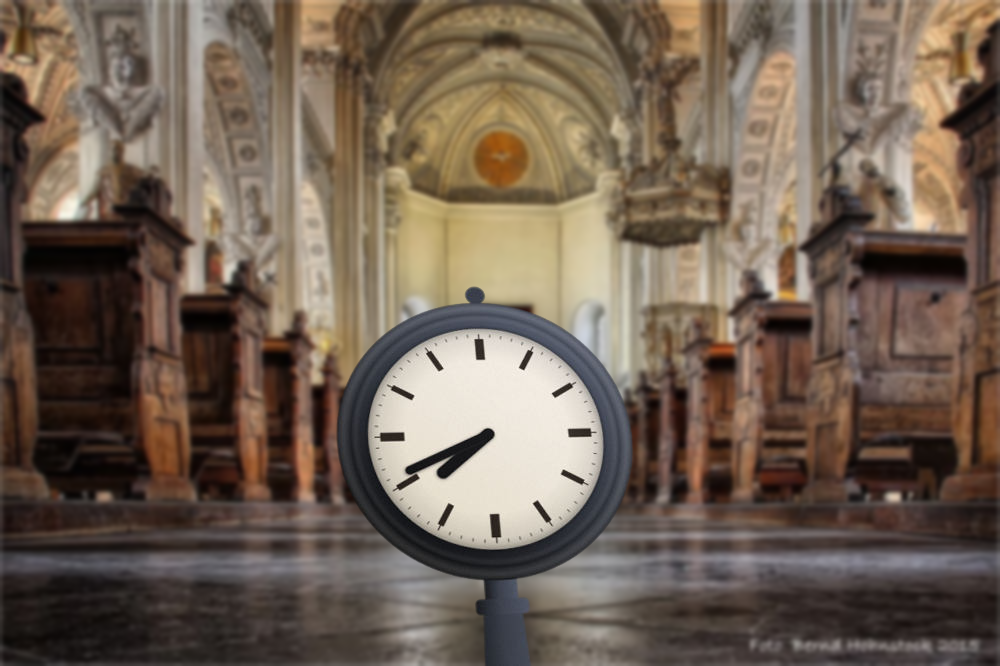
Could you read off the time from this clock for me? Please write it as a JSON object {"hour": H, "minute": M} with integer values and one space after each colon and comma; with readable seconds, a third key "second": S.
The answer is {"hour": 7, "minute": 41}
